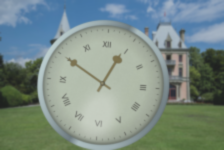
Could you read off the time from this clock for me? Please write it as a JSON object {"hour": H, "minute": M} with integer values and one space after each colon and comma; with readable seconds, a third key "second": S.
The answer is {"hour": 12, "minute": 50}
